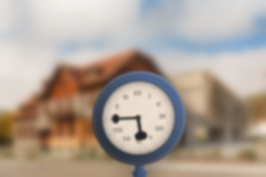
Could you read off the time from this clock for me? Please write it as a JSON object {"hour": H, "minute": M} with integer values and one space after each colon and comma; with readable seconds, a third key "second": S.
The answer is {"hour": 5, "minute": 45}
